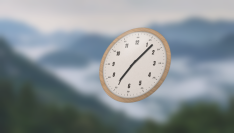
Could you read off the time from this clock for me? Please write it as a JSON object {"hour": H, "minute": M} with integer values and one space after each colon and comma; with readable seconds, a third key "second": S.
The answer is {"hour": 7, "minute": 7}
